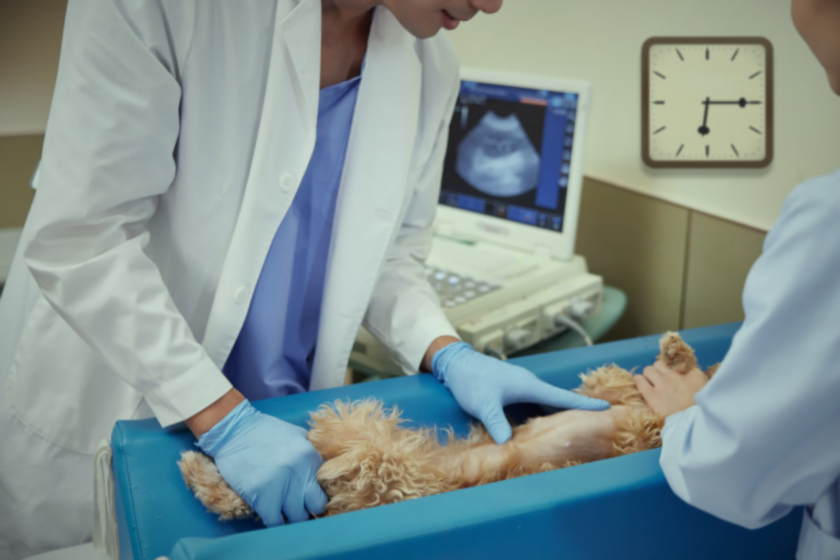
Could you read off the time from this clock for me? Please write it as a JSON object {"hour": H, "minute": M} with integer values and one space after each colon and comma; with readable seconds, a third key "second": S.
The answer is {"hour": 6, "minute": 15}
